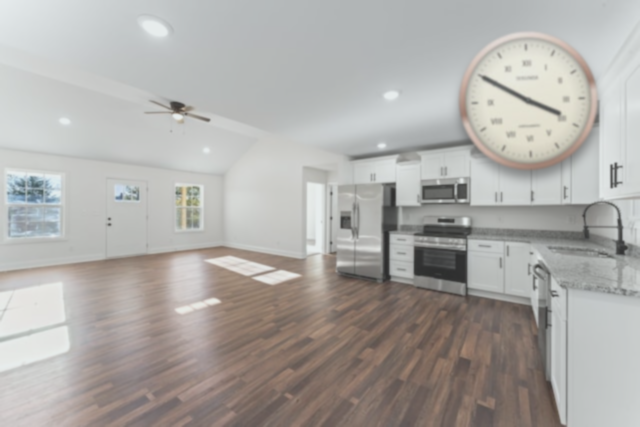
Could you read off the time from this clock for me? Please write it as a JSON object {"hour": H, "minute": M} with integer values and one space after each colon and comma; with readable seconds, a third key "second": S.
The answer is {"hour": 3, "minute": 50}
